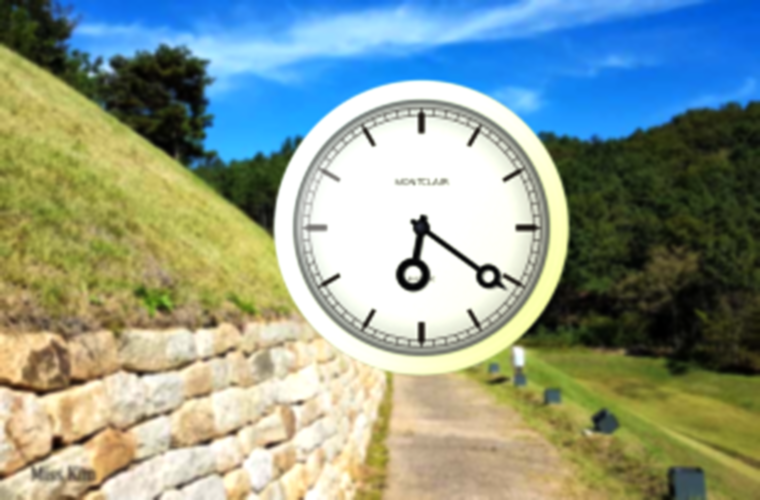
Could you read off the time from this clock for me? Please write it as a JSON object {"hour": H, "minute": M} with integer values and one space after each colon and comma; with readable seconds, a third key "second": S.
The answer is {"hour": 6, "minute": 21}
